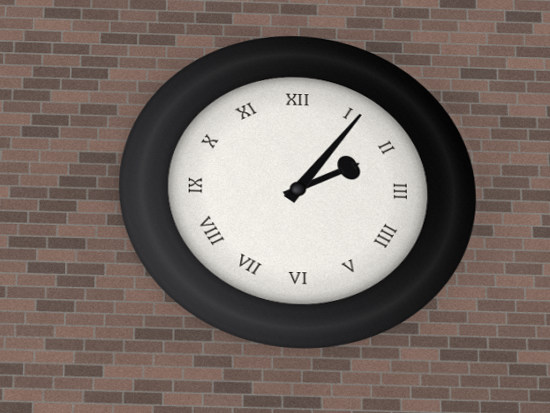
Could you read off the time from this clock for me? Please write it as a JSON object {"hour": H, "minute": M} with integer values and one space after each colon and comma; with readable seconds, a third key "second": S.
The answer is {"hour": 2, "minute": 6}
